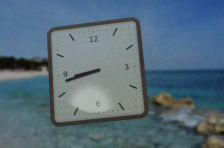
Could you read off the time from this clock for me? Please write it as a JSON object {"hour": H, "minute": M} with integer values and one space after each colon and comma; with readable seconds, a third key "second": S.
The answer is {"hour": 8, "minute": 43}
